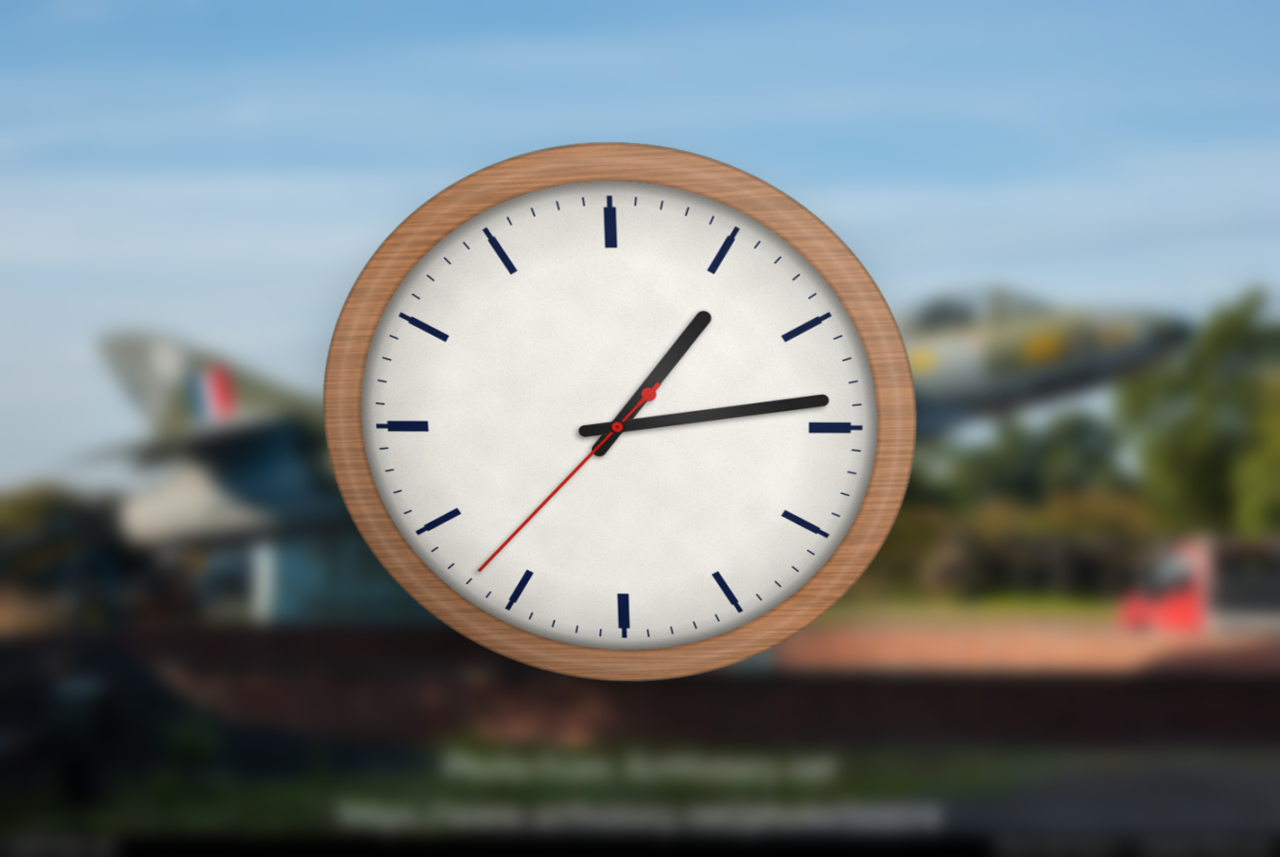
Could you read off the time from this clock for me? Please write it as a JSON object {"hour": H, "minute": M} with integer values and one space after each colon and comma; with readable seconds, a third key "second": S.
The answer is {"hour": 1, "minute": 13, "second": 37}
